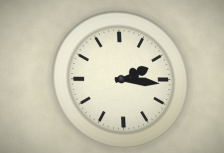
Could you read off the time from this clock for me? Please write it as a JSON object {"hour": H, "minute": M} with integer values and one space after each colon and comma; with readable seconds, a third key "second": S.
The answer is {"hour": 2, "minute": 16}
